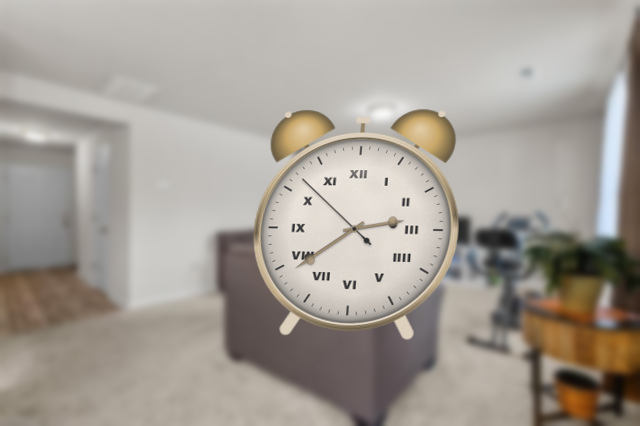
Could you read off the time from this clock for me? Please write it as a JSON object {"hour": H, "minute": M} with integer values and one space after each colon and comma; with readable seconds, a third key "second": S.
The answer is {"hour": 2, "minute": 38, "second": 52}
